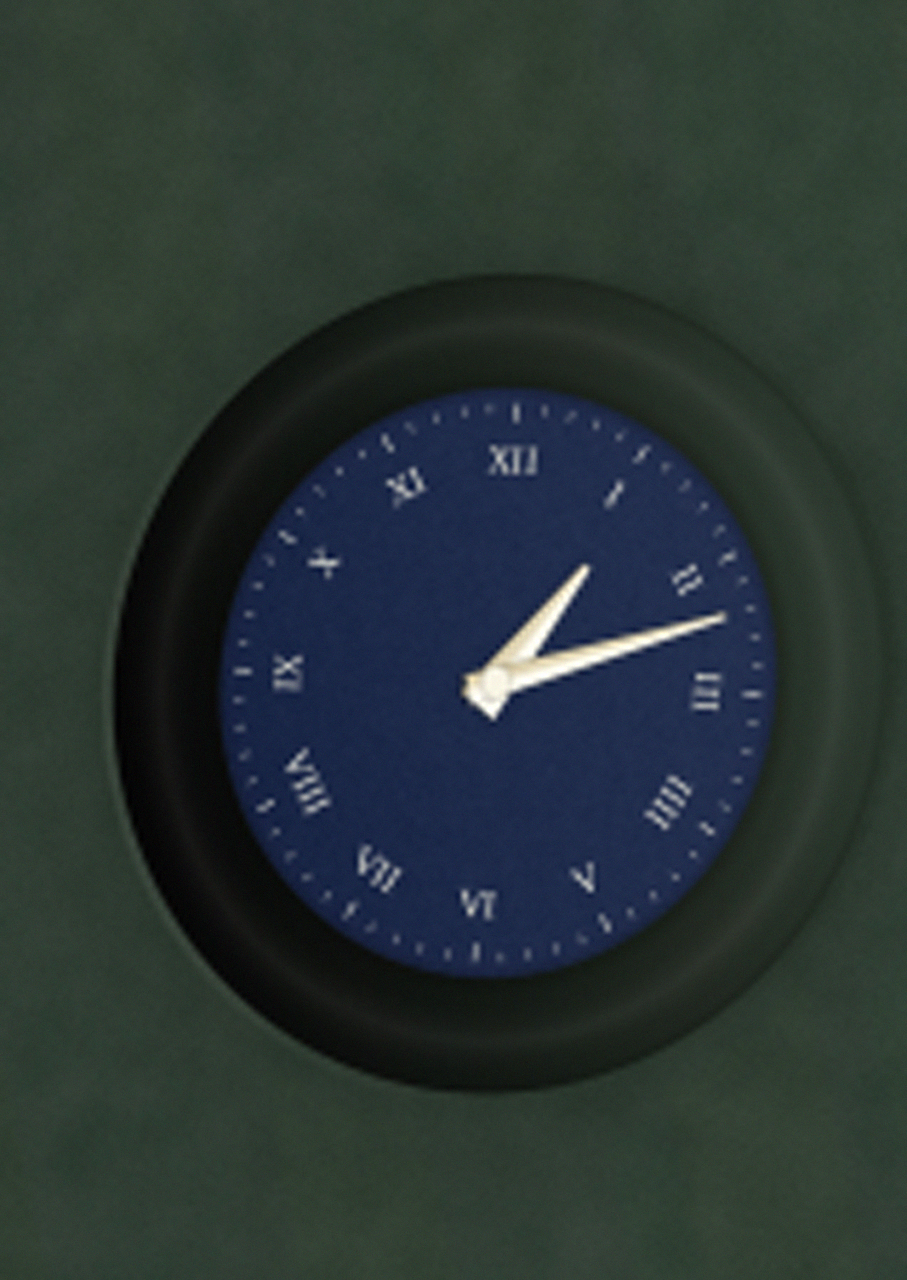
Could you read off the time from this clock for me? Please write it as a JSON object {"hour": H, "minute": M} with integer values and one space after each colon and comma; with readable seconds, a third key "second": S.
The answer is {"hour": 1, "minute": 12}
